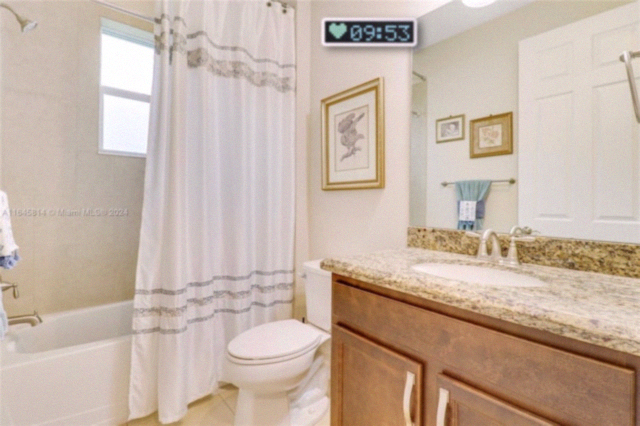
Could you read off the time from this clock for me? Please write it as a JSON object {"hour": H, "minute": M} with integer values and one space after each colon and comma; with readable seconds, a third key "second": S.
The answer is {"hour": 9, "minute": 53}
